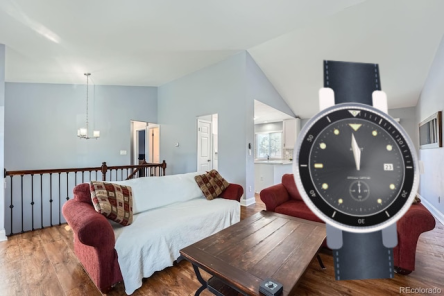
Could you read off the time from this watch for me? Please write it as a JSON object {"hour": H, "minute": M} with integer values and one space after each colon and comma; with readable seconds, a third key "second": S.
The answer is {"hour": 11, "minute": 59}
